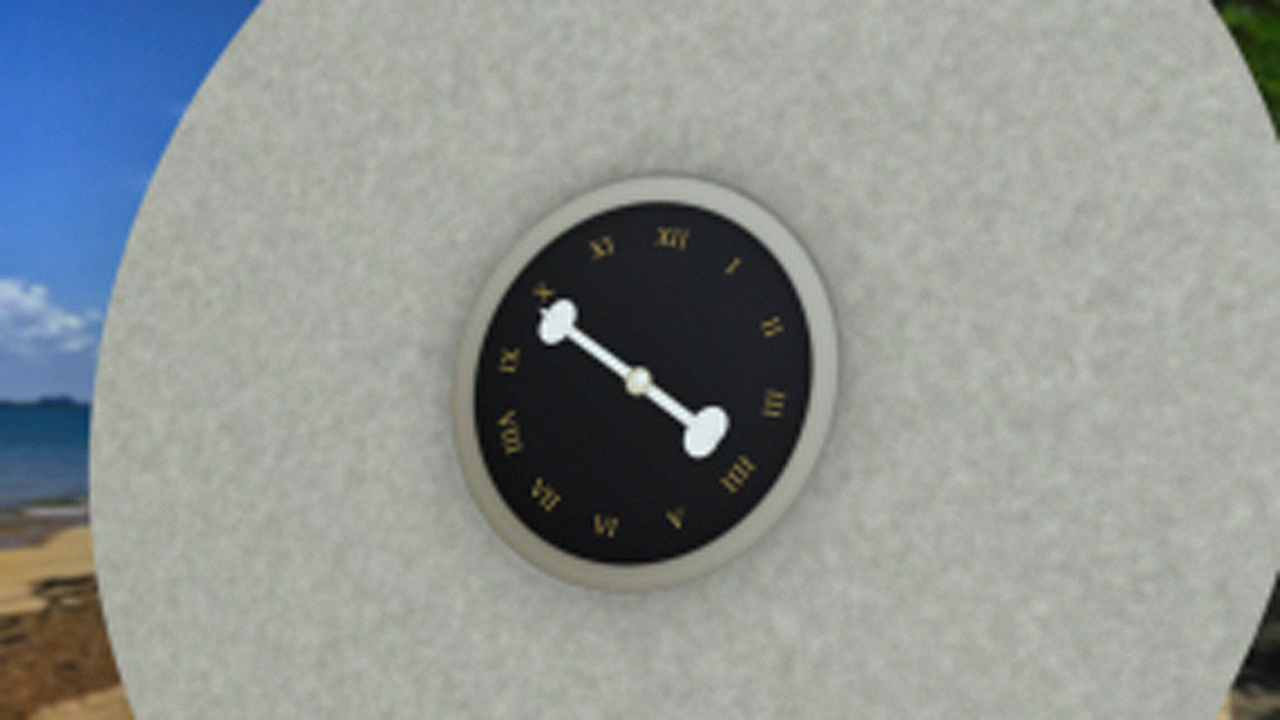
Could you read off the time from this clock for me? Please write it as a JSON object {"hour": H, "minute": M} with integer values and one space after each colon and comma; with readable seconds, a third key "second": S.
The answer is {"hour": 3, "minute": 49}
